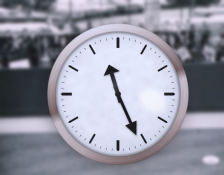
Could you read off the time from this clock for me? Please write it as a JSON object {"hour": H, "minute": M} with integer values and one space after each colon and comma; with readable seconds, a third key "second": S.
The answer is {"hour": 11, "minute": 26}
